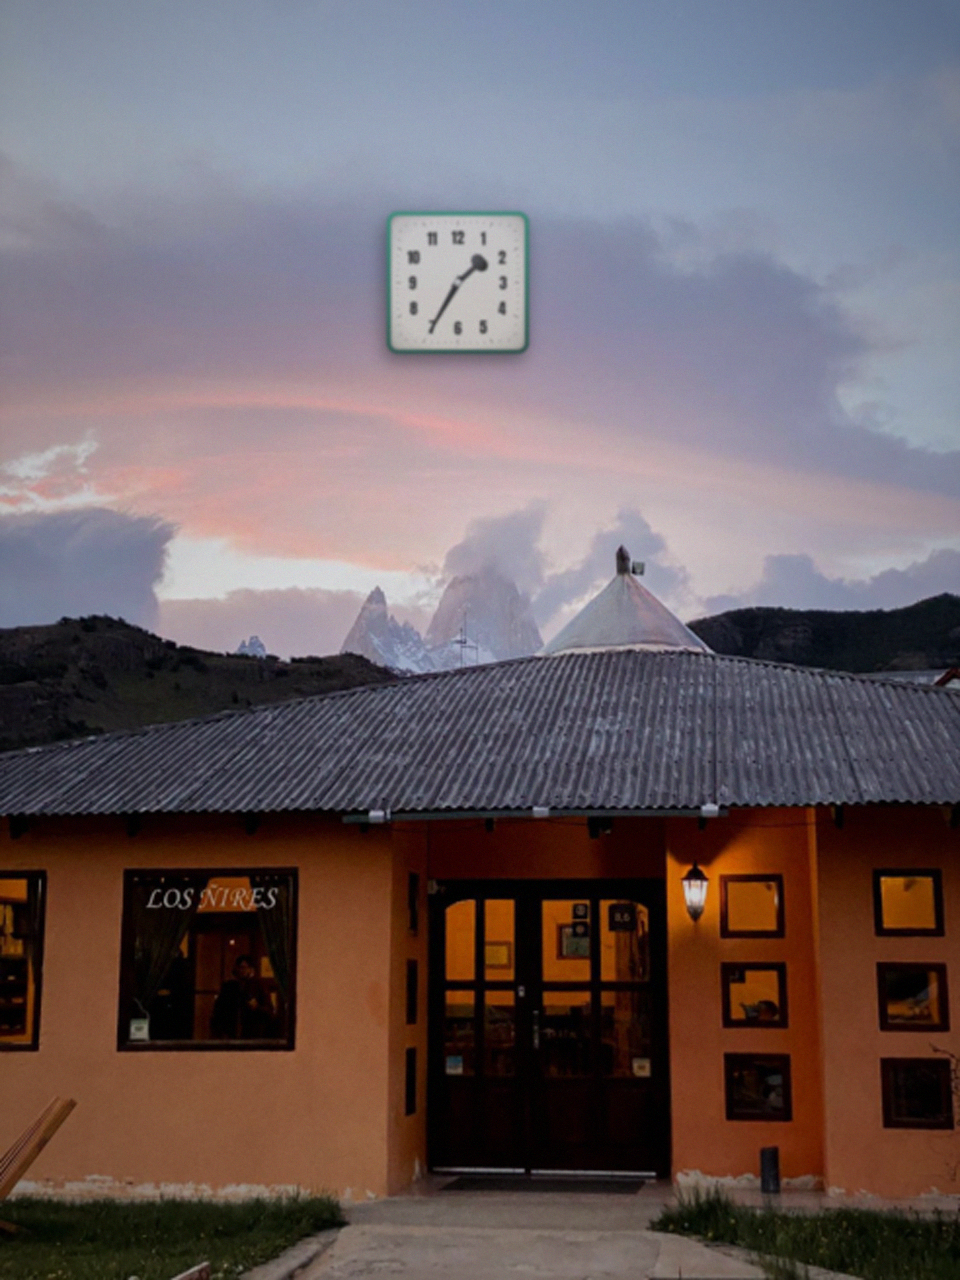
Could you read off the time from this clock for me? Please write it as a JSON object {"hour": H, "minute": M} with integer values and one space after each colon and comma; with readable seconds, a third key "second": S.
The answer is {"hour": 1, "minute": 35}
